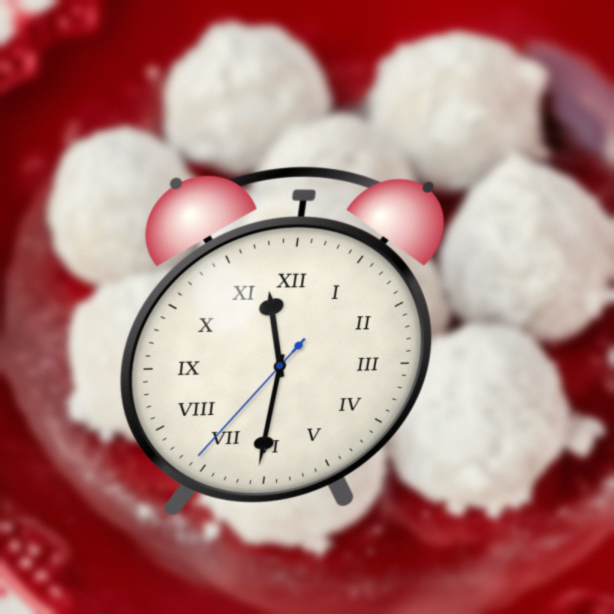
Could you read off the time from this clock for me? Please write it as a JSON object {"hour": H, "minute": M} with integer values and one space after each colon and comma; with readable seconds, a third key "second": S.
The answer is {"hour": 11, "minute": 30, "second": 36}
